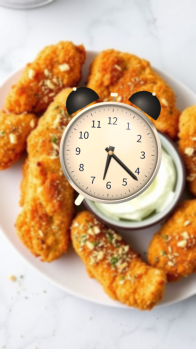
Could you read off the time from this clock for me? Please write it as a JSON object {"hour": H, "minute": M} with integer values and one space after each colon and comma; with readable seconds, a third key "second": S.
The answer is {"hour": 6, "minute": 22}
